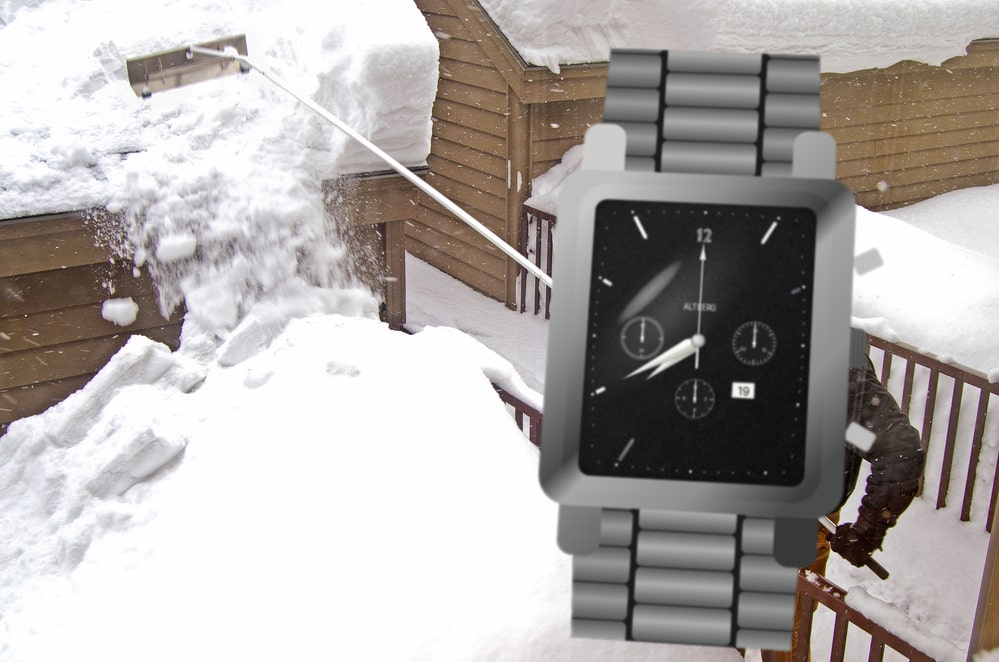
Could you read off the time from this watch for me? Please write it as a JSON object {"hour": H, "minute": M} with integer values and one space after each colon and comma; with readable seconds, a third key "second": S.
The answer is {"hour": 7, "minute": 40}
